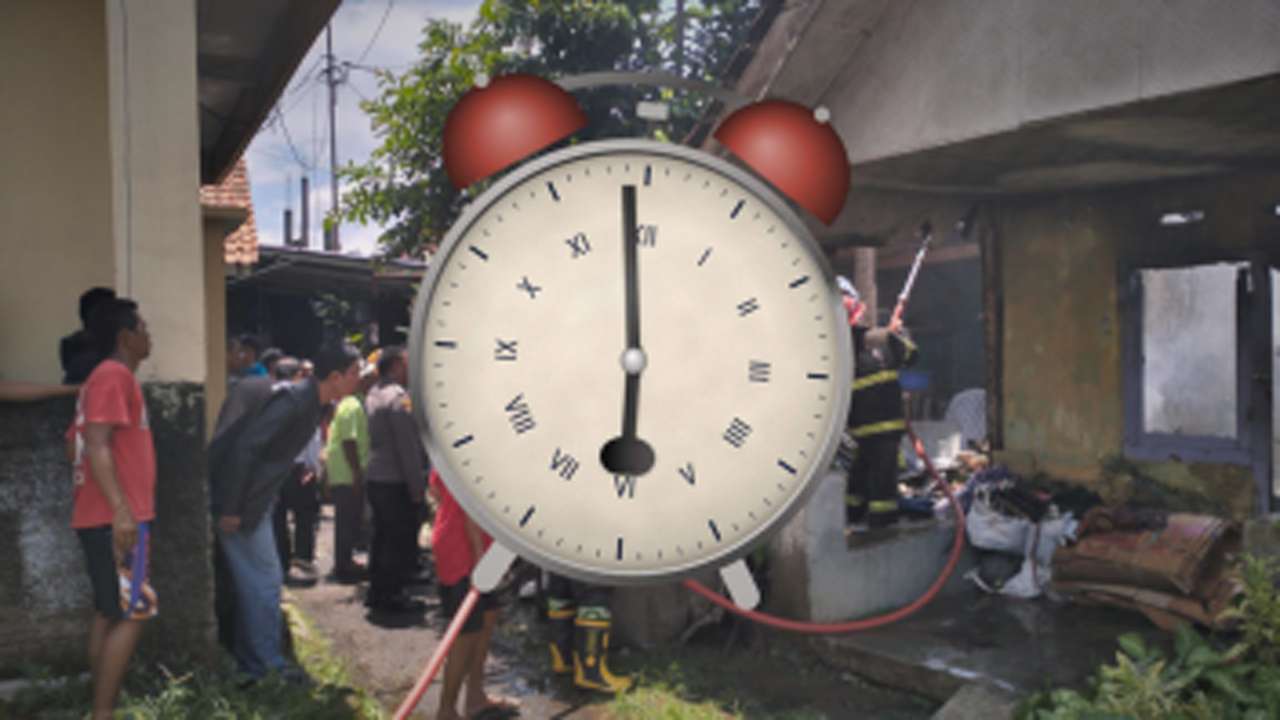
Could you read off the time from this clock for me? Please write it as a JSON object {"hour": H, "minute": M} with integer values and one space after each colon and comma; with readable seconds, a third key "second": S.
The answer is {"hour": 5, "minute": 59}
